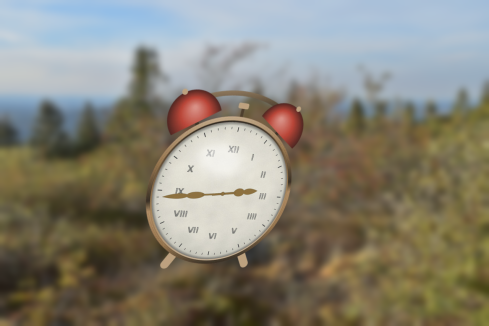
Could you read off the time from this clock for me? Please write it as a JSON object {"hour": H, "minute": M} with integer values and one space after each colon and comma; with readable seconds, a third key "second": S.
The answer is {"hour": 2, "minute": 44}
